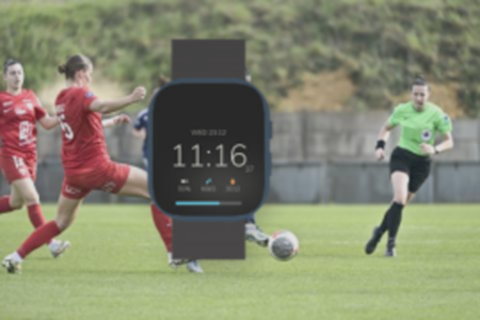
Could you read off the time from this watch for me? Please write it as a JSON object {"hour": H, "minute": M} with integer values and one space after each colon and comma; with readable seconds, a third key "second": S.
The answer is {"hour": 11, "minute": 16}
